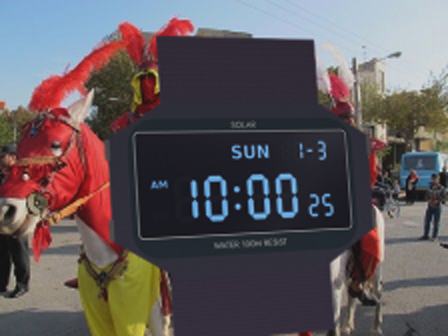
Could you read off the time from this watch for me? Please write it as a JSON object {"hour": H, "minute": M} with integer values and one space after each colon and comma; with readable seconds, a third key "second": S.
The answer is {"hour": 10, "minute": 0, "second": 25}
